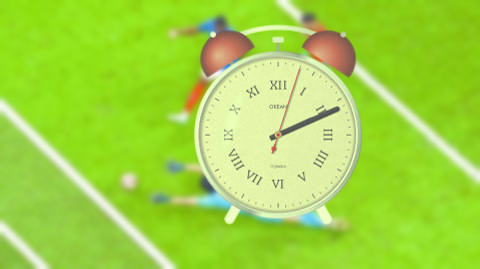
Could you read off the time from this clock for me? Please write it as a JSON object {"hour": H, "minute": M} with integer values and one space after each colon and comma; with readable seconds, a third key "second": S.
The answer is {"hour": 2, "minute": 11, "second": 3}
